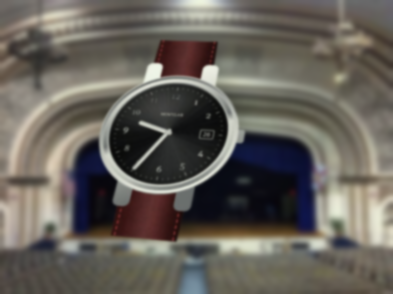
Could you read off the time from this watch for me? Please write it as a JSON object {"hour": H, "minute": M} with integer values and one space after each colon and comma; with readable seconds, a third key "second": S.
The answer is {"hour": 9, "minute": 35}
